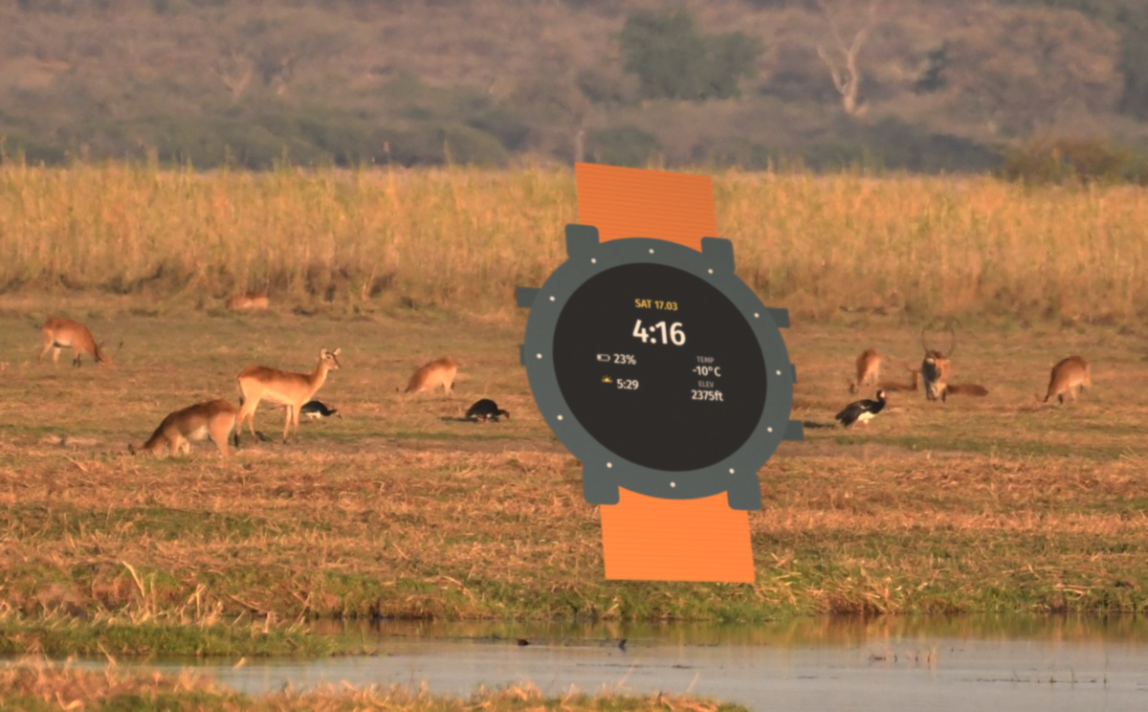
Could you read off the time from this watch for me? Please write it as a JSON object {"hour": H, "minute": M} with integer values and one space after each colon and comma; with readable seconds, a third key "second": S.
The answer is {"hour": 4, "minute": 16}
